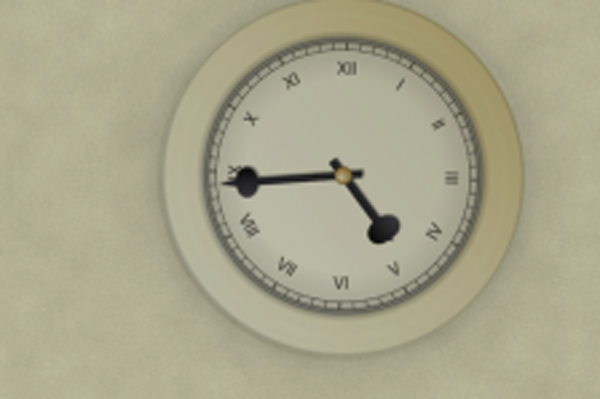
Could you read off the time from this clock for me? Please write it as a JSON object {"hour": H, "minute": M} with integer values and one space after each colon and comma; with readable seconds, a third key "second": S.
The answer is {"hour": 4, "minute": 44}
